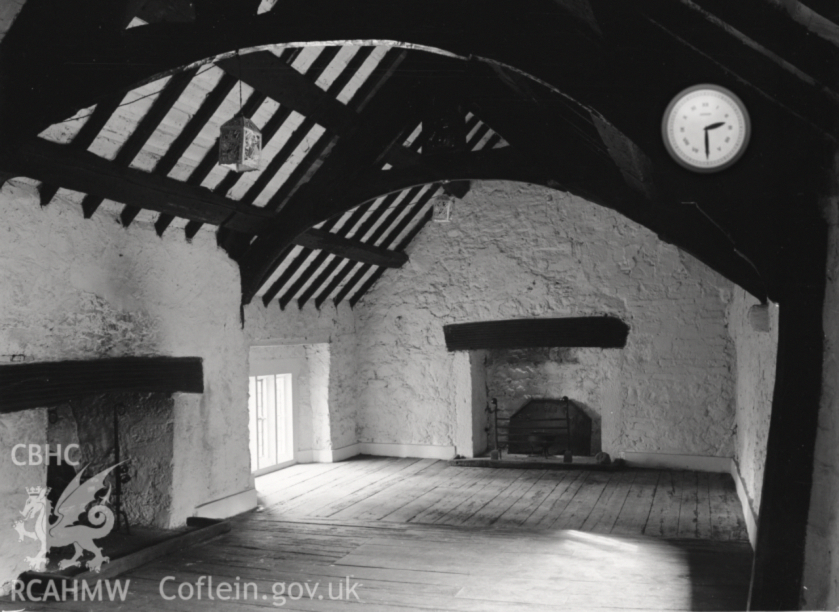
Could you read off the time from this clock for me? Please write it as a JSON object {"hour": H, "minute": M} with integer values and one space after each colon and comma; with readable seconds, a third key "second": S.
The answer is {"hour": 2, "minute": 30}
